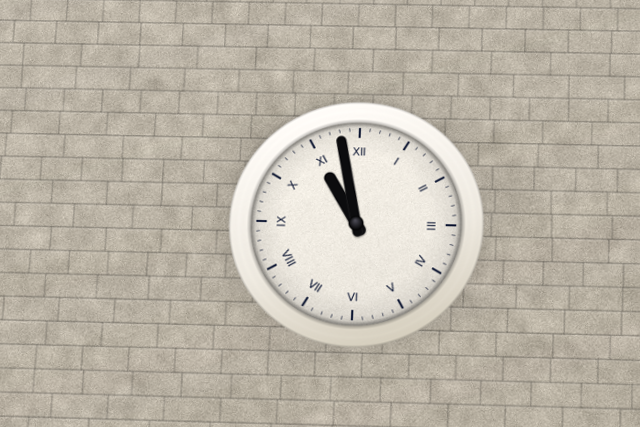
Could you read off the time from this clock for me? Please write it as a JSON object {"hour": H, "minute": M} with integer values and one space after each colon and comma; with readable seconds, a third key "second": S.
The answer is {"hour": 10, "minute": 58}
